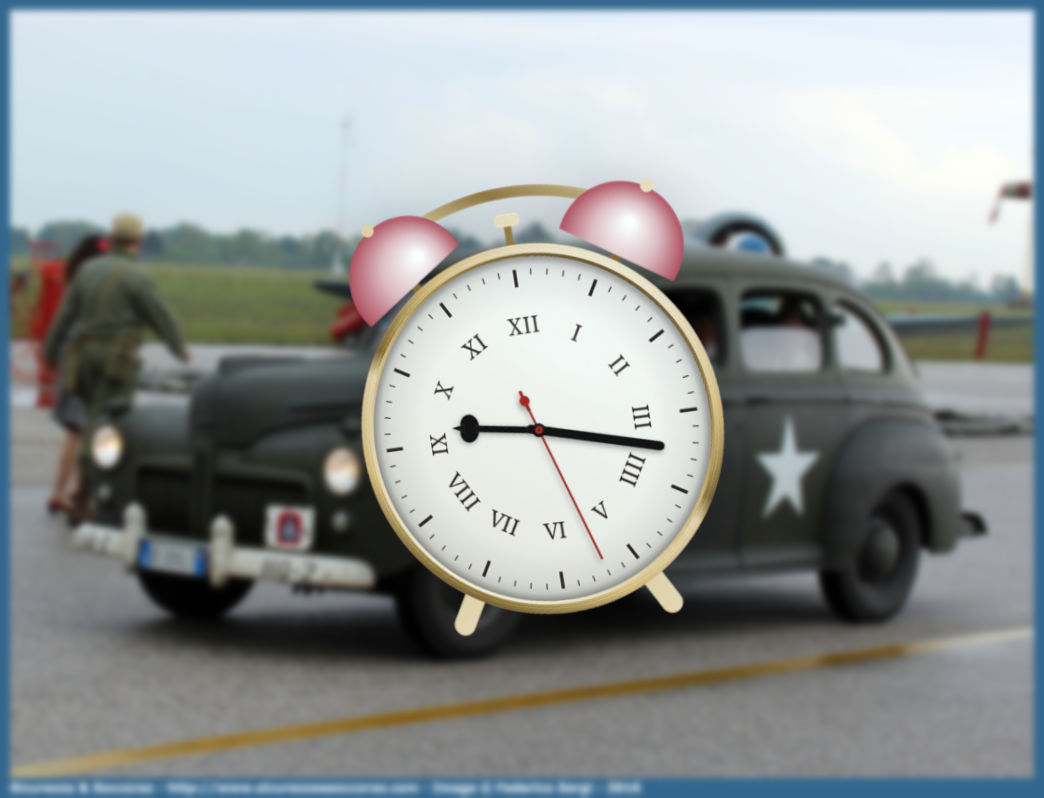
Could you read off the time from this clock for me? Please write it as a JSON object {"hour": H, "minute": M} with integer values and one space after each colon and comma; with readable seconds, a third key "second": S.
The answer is {"hour": 9, "minute": 17, "second": 27}
